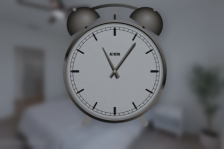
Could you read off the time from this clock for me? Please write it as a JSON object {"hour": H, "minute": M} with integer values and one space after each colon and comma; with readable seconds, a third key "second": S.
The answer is {"hour": 11, "minute": 6}
